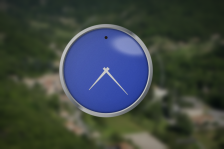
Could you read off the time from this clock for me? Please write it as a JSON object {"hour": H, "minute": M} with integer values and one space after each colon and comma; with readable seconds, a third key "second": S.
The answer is {"hour": 7, "minute": 23}
